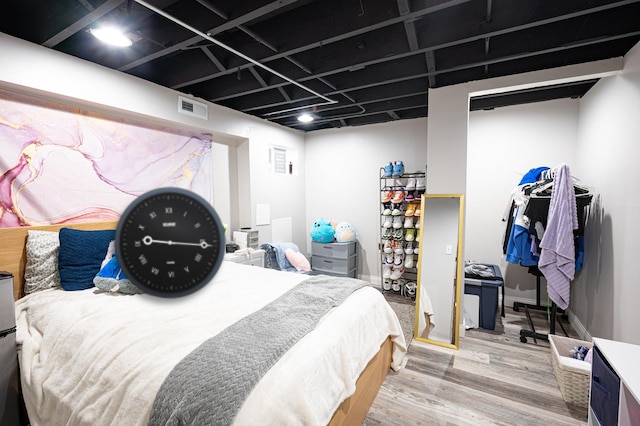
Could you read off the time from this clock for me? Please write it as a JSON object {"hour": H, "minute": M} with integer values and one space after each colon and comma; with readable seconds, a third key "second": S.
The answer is {"hour": 9, "minute": 16}
